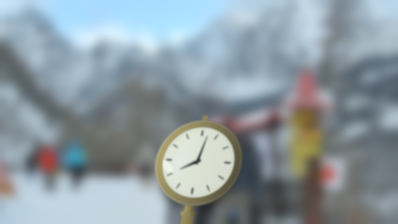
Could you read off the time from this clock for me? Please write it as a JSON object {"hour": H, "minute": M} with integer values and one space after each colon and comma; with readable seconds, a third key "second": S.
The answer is {"hour": 8, "minute": 2}
